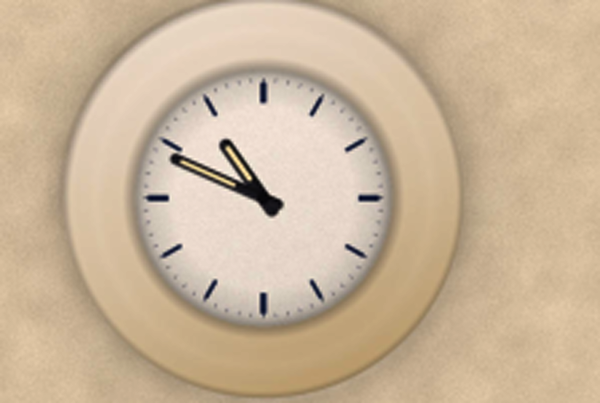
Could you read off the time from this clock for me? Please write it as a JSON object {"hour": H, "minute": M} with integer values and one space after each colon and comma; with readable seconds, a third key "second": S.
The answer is {"hour": 10, "minute": 49}
